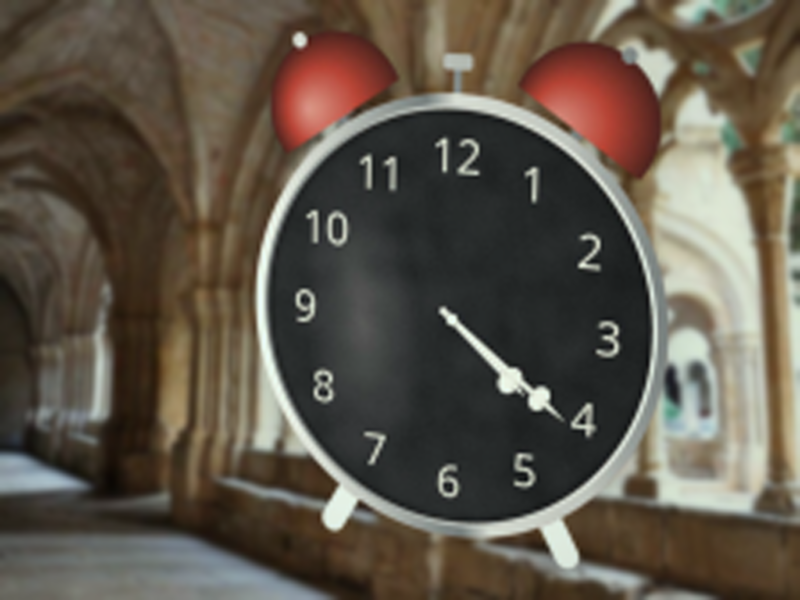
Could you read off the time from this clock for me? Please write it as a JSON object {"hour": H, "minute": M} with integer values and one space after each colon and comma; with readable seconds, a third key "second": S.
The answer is {"hour": 4, "minute": 21}
